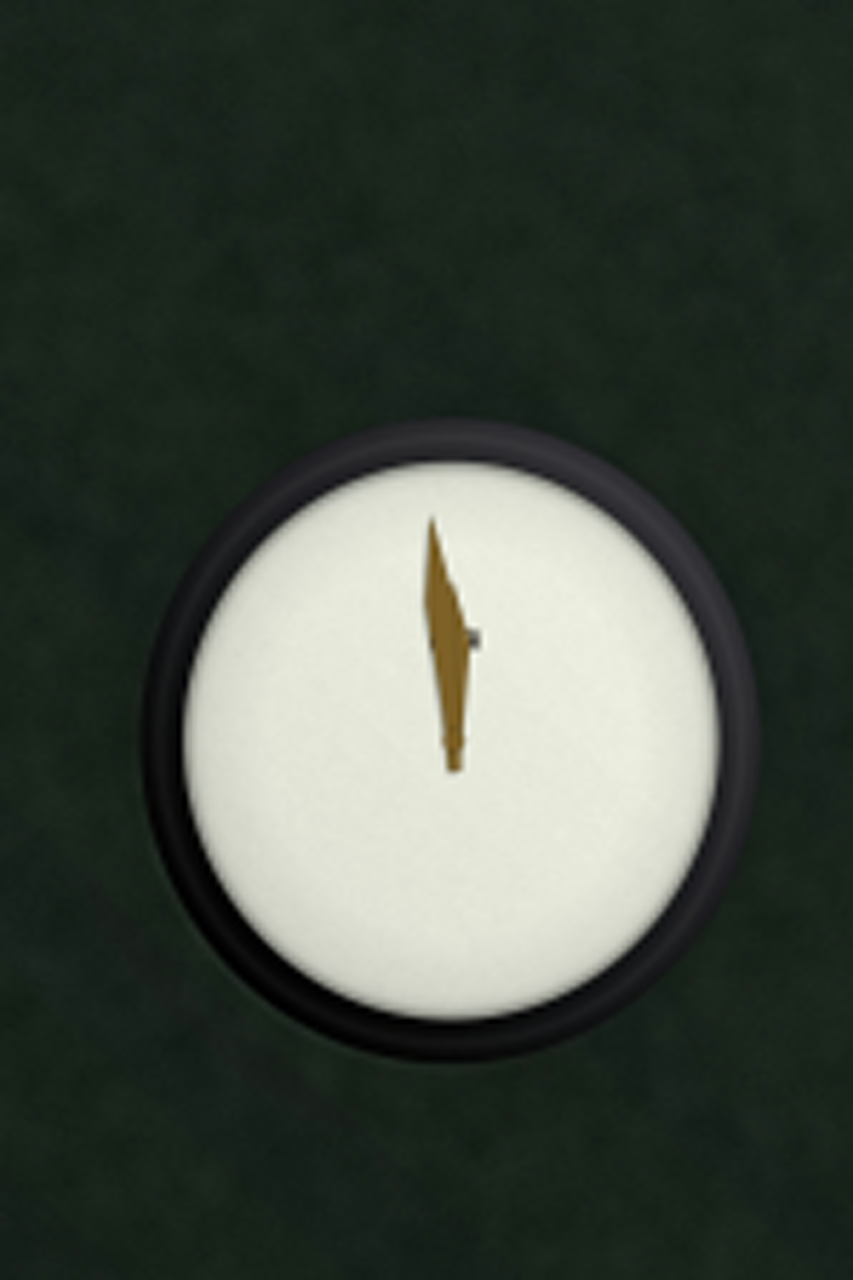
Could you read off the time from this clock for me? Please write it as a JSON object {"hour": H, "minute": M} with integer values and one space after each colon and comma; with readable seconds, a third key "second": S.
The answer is {"hour": 11, "minute": 59}
